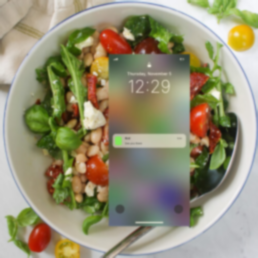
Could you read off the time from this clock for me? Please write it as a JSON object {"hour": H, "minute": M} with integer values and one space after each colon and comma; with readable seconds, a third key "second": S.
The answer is {"hour": 12, "minute": 29}
